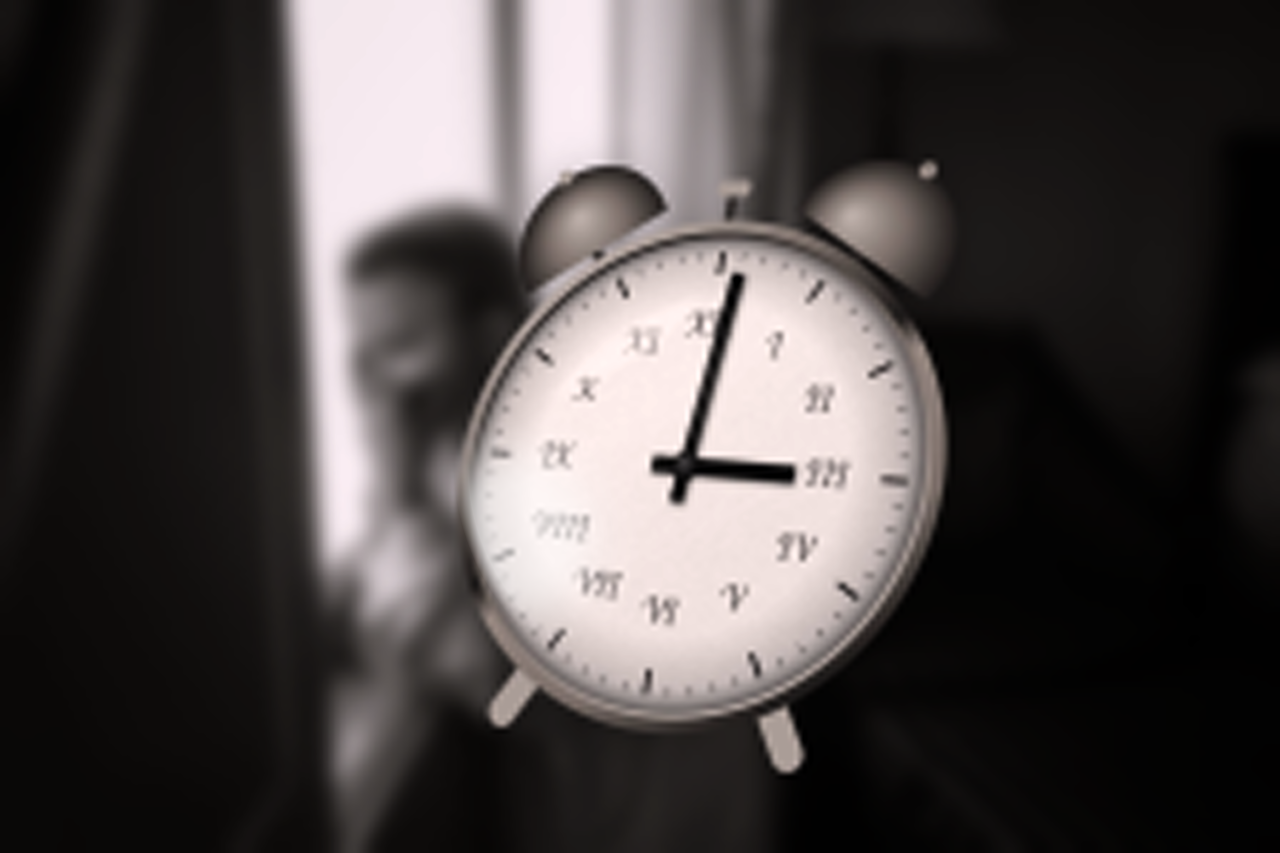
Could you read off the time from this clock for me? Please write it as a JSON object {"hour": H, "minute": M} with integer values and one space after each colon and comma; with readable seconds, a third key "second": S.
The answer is {"hour": 3, "minute": 1}
